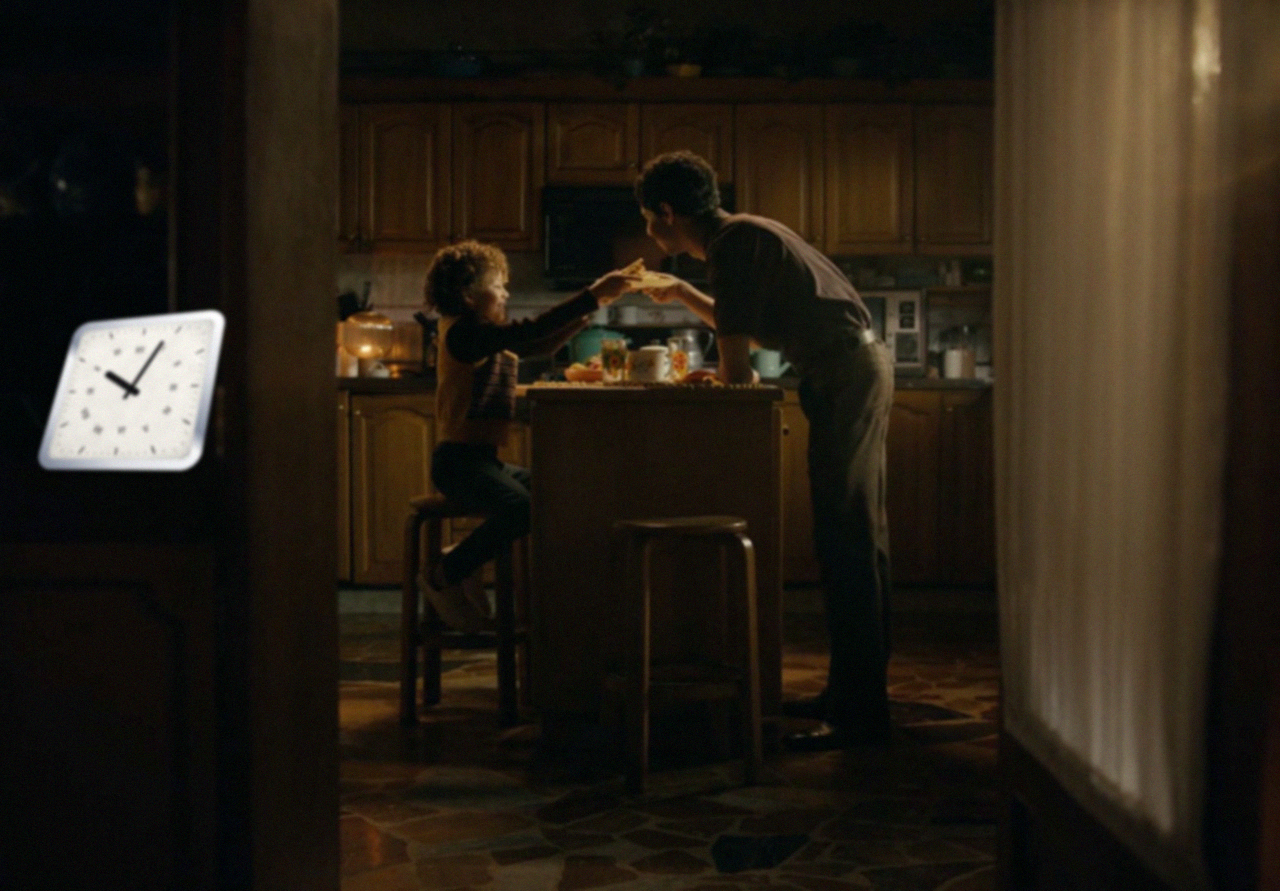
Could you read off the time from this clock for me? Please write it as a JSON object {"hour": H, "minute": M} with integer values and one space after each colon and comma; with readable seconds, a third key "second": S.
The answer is {"hour": 10, "minute": 4}
